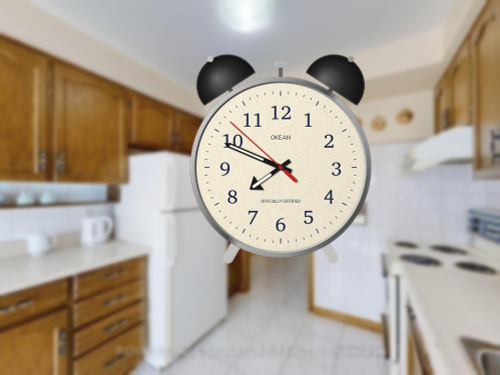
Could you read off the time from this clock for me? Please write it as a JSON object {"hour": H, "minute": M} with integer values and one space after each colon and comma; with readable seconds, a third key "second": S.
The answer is {"hour": 7, "minute": 48, "second": 52}
